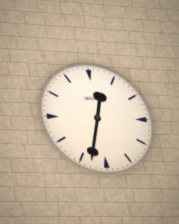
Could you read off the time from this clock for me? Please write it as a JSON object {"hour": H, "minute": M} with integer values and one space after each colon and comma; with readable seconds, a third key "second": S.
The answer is {"hour": 12, "minute": 33}
